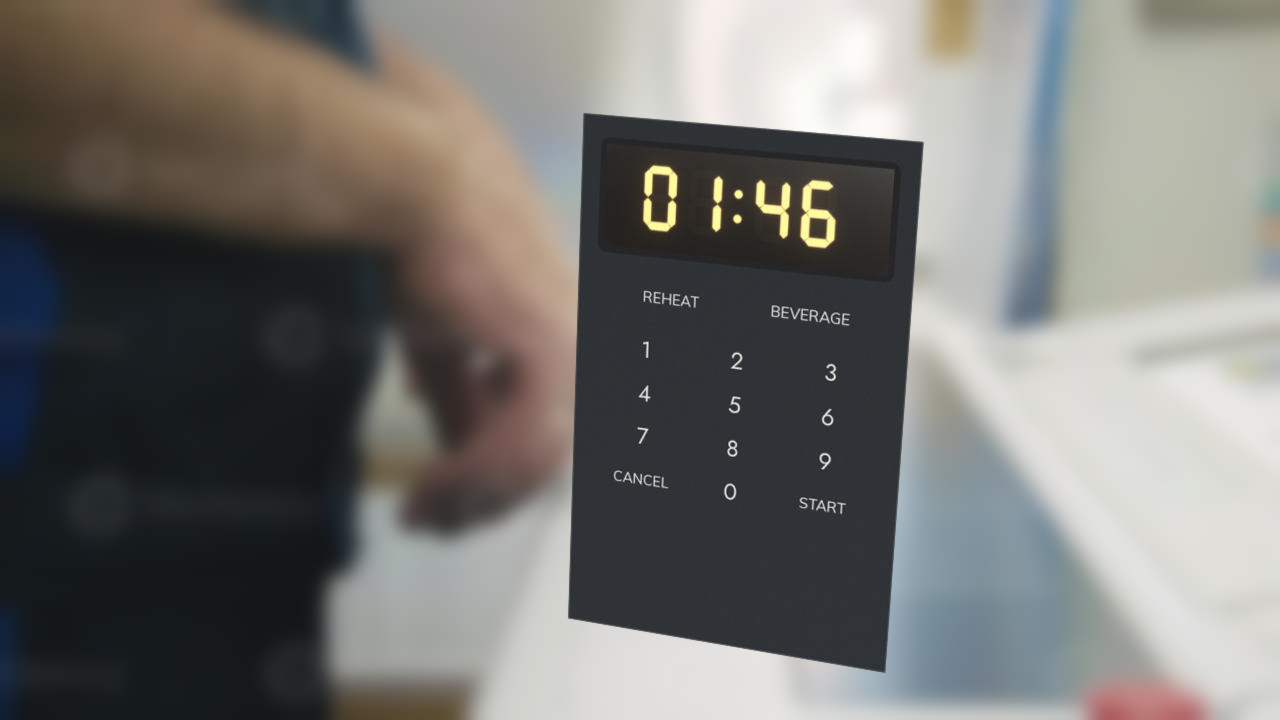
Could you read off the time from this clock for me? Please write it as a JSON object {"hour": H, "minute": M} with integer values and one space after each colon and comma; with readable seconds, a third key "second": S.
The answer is {"hour": 1, "minute": 46}
